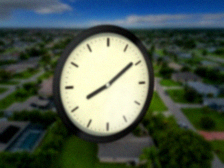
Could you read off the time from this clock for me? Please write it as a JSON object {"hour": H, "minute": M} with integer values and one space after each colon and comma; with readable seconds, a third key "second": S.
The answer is {"hour": 8, "minute": 9}
